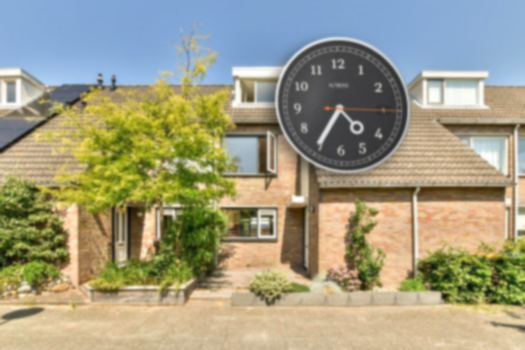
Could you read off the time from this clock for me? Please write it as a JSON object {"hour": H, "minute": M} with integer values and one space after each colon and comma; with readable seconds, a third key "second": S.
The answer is {"hour": 4, "minute": 35, "second": 15}
